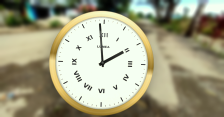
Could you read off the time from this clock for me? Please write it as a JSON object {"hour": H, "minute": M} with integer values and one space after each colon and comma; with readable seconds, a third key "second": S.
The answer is {"hour": 1, "minute": 59}
